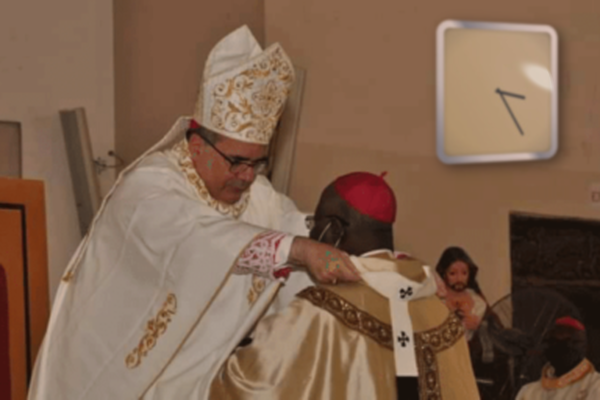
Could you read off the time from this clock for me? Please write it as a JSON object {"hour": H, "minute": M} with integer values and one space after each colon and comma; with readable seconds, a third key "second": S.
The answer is {"hour": 3, "minute": 25}
